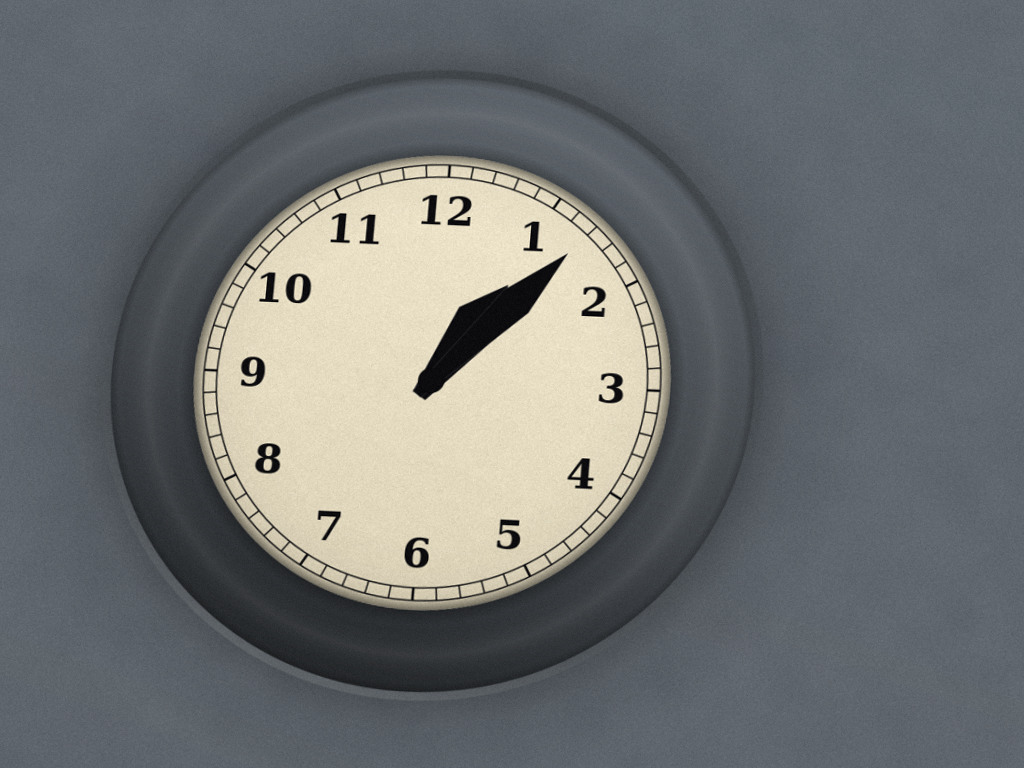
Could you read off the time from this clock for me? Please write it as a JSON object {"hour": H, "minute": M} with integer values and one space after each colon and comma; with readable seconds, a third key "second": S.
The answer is {"hour": 1, "minute": 7}
